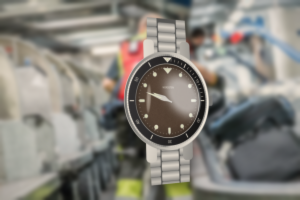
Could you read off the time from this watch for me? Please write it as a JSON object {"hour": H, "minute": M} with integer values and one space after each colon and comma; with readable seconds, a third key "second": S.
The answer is {"hour": 9, "minute": 48}
